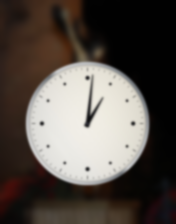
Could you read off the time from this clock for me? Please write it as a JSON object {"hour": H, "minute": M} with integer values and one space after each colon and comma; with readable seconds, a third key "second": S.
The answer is {"hour": 1, "minute": 1}
